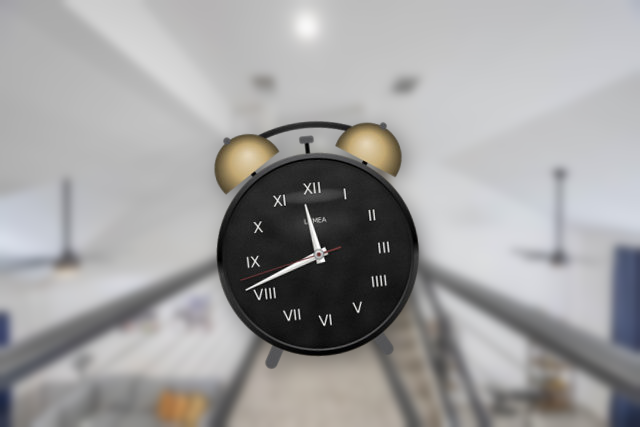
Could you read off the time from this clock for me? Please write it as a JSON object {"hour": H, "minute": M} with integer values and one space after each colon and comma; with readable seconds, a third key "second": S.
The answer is {"hour": 11, "minute": 41, "second": 43}
